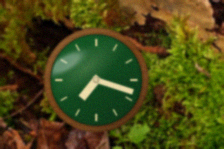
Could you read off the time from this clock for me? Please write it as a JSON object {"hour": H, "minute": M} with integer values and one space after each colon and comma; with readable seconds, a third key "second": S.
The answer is {"hour": 7, "minute": 18}
